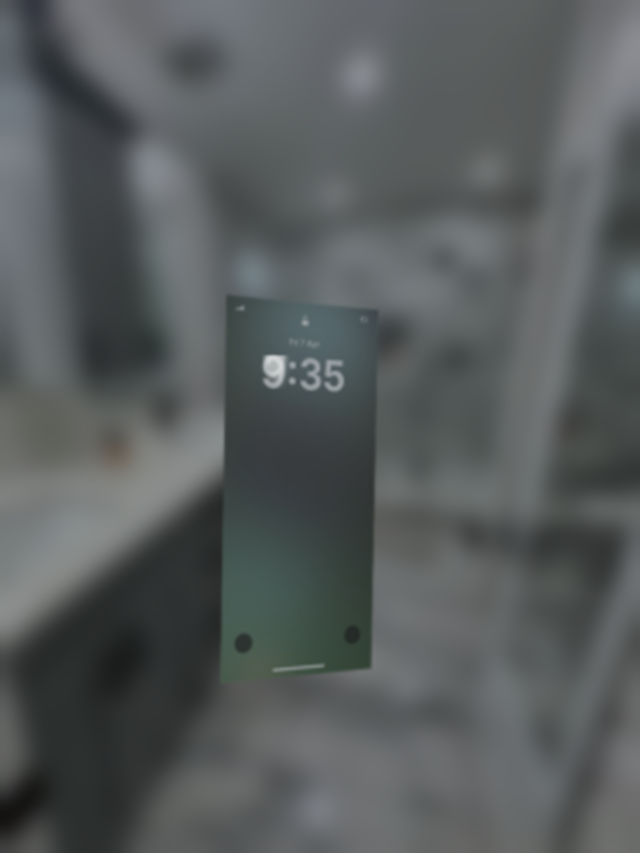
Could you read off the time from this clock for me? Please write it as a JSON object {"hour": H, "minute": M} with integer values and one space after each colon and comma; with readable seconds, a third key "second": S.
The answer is {"hour": 9, "minute": 35}
